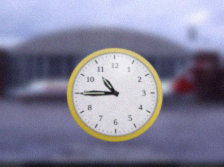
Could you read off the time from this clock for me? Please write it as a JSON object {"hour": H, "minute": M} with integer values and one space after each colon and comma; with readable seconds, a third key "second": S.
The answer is {"hour": 10, "minute": 45}
